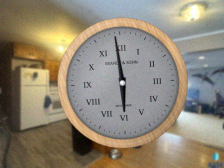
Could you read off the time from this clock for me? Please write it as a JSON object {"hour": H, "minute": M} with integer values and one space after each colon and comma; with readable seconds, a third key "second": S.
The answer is {"hour": 5, "minute": 59}
